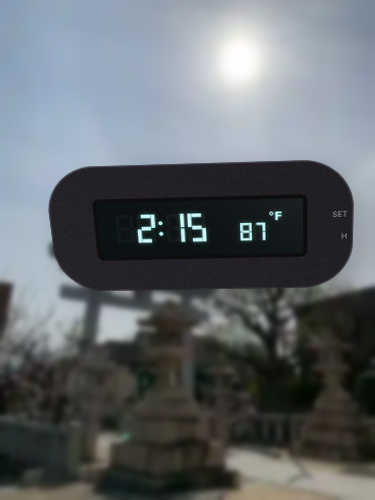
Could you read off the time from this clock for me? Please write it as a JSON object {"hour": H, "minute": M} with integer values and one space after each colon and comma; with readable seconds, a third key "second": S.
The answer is {"hour": 2, "minute": 15}
